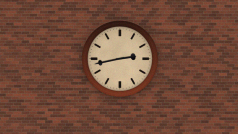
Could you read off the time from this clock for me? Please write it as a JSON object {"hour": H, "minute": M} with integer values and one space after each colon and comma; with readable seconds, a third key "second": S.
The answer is {"hour": 2, "minute": 43}
